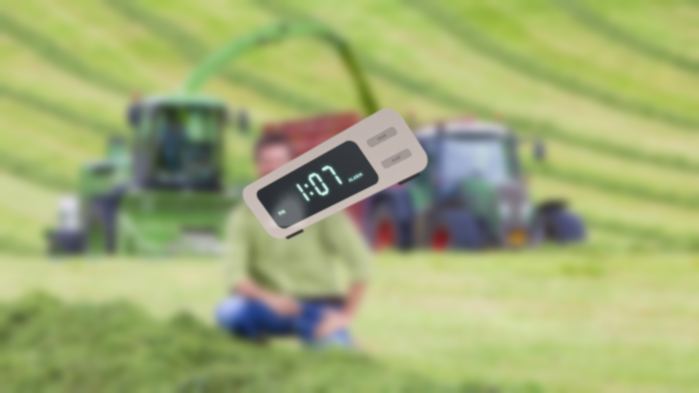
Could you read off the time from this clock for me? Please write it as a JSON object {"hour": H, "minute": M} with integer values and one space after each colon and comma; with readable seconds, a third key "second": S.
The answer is {"hour": 1, "minute": 7}
